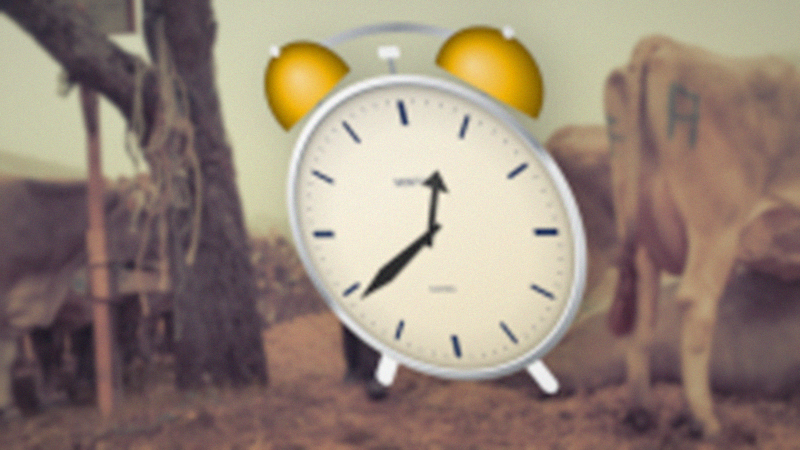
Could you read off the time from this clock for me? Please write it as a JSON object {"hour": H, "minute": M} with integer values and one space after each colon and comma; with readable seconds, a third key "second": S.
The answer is {"hour": 12, "minute": 39}
